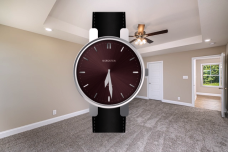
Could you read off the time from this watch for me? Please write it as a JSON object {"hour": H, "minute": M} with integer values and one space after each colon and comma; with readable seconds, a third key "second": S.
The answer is {"hour": 6, "minute": 29}
